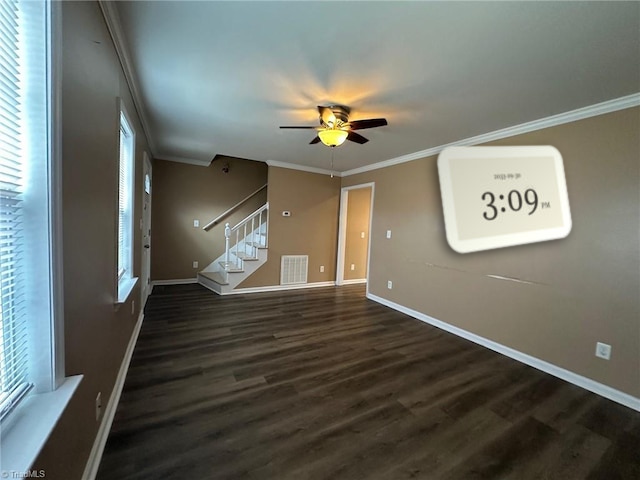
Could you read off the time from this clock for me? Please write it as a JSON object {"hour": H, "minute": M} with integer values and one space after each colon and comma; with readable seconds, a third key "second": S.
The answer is {"hour": 3, "minute": 9}
